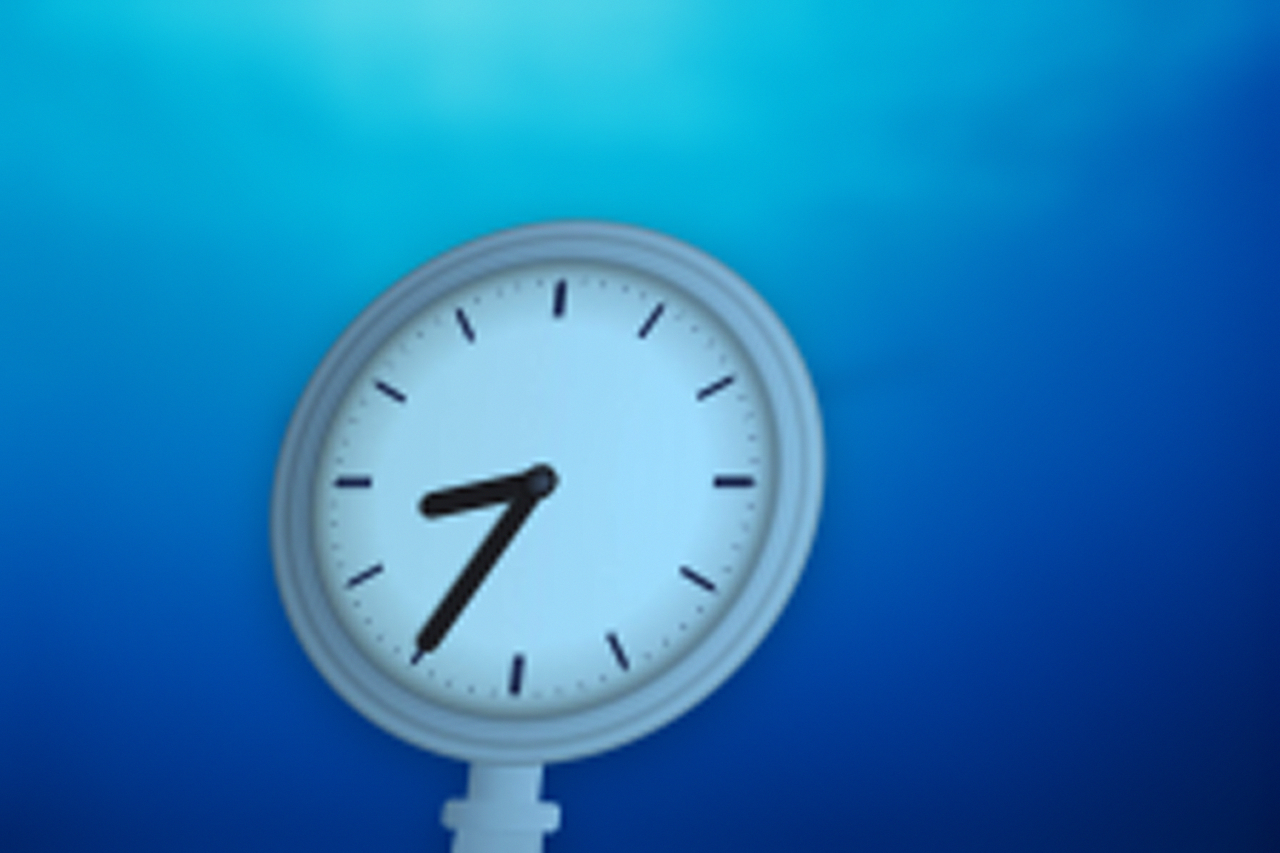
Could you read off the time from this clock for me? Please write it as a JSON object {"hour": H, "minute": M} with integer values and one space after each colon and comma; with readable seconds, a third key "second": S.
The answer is {"hour": 8, "minute": 35}
